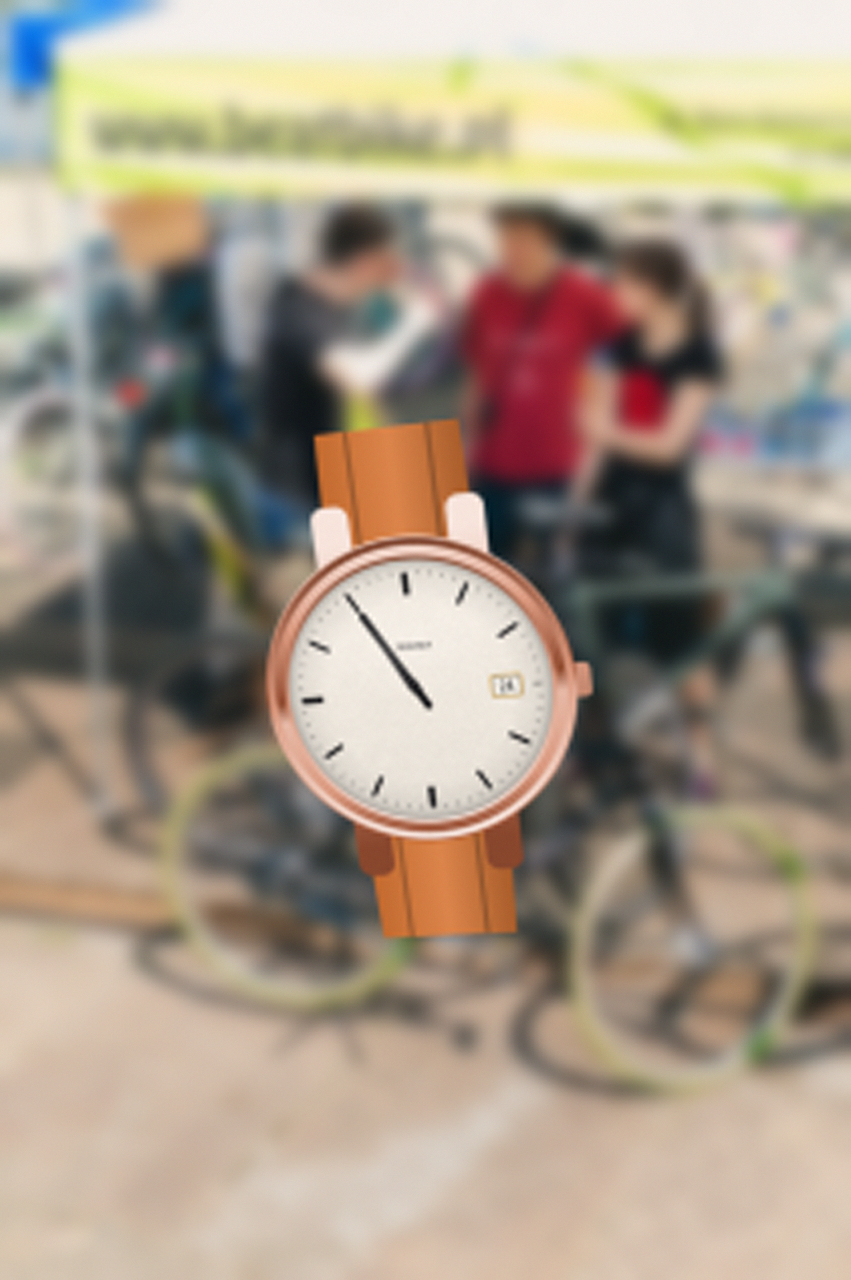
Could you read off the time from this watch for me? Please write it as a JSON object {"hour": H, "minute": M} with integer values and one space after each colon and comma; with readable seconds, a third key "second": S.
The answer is {"hour": 10, "minute": 55}
